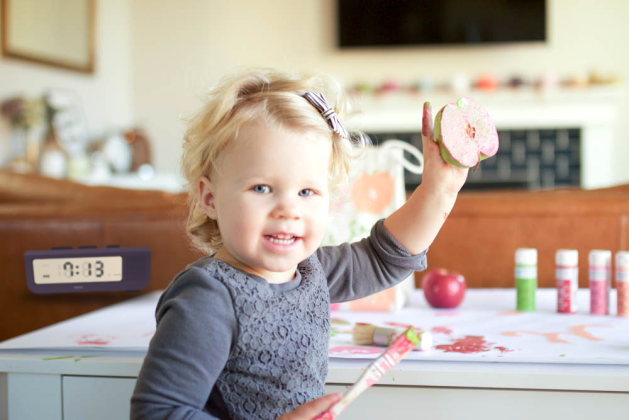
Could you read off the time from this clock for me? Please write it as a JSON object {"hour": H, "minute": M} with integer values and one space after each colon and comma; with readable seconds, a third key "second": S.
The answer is {"hour": 7, "minute": 13}
